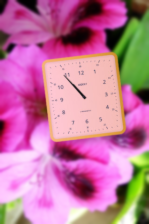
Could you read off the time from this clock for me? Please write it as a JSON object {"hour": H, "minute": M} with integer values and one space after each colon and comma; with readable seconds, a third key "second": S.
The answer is {"hour": 10, "minute": 54}
